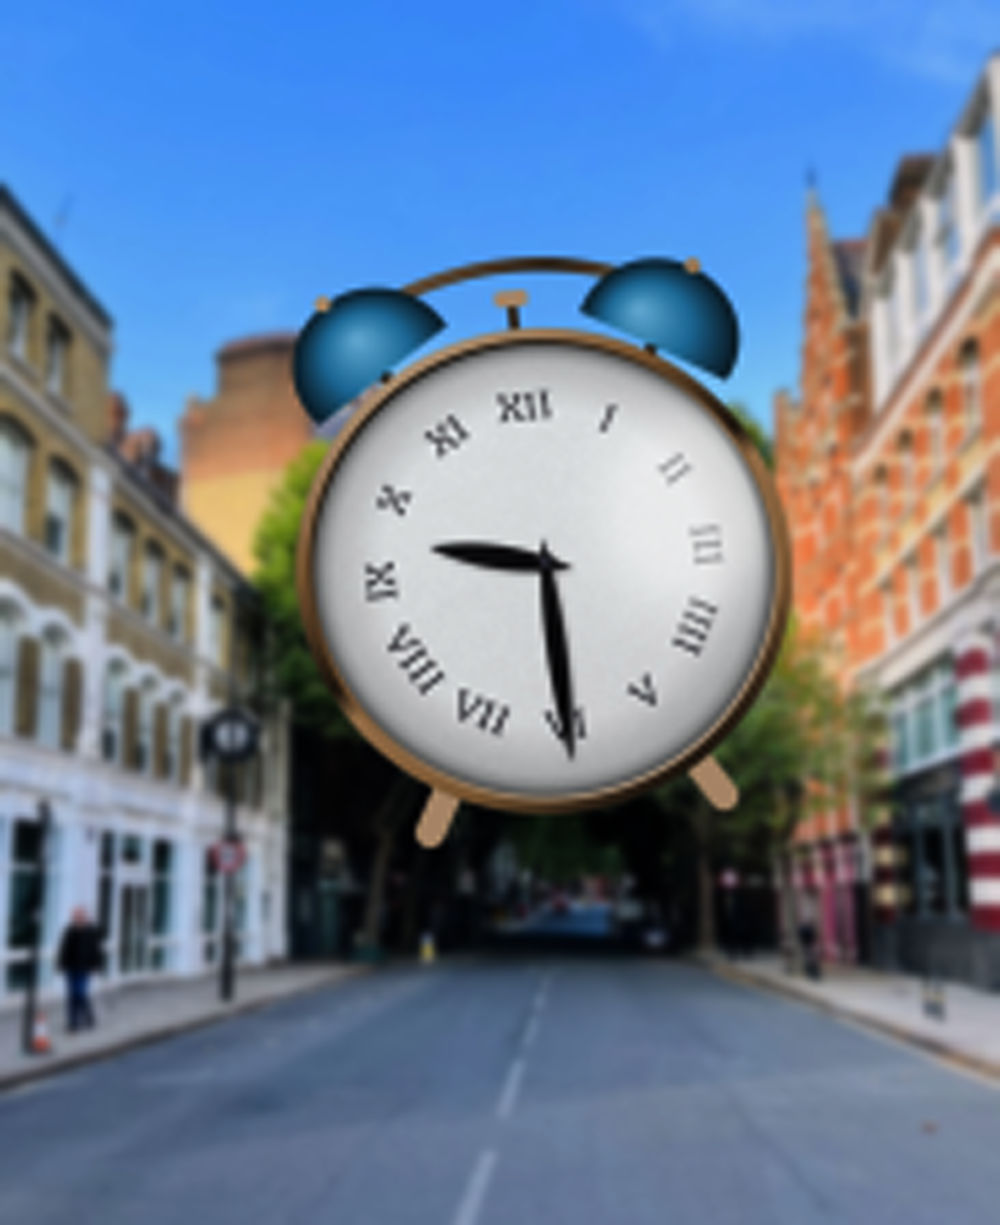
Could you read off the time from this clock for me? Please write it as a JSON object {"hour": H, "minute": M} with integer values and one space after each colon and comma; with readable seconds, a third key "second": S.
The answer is {"hour": 9, "minute": 30}
